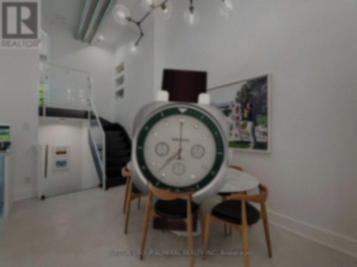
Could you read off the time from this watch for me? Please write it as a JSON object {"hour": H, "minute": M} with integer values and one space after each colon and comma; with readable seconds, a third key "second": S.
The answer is {"hour": 7, "minute": 37}
